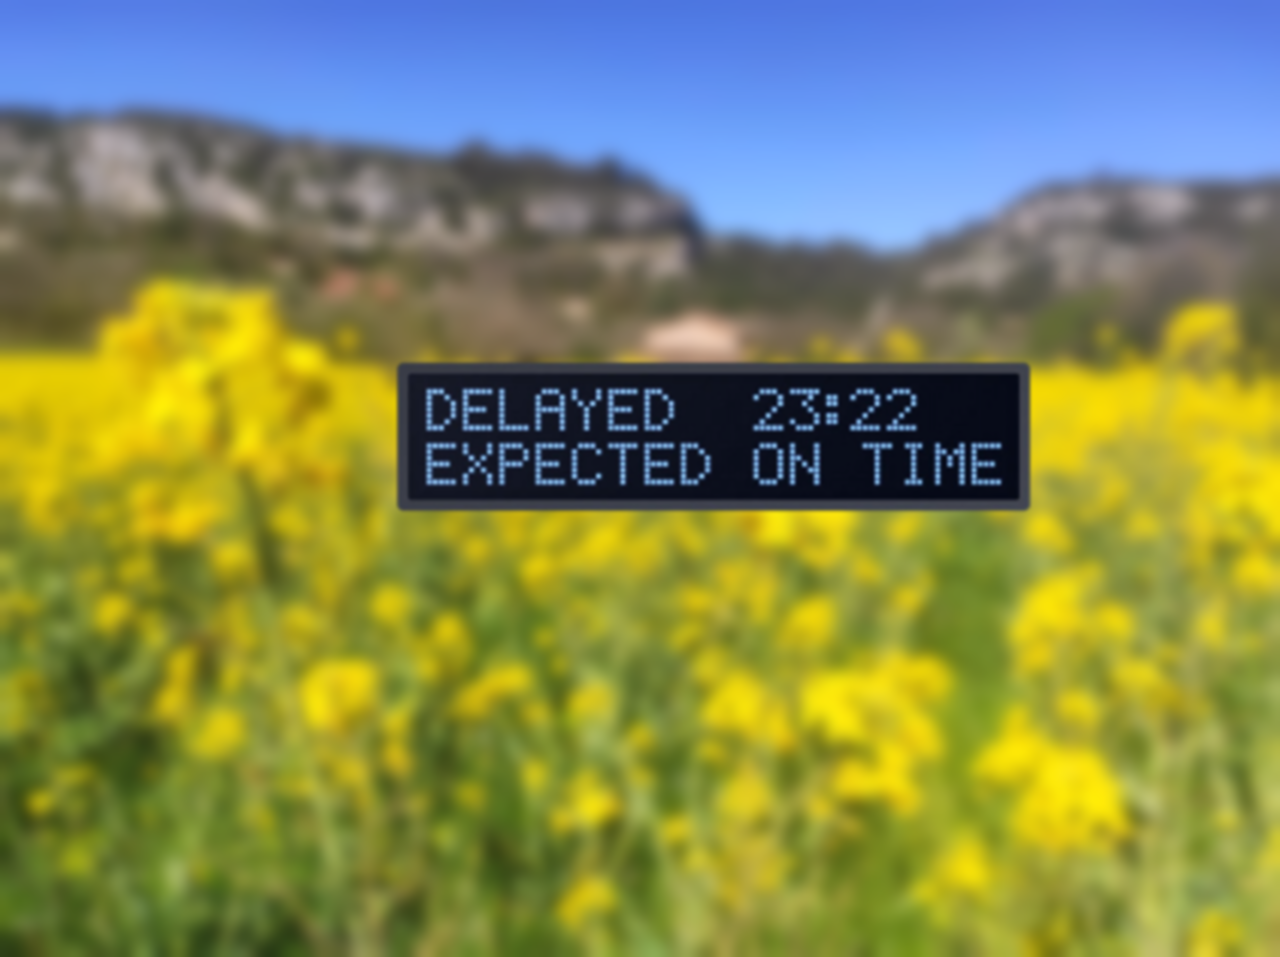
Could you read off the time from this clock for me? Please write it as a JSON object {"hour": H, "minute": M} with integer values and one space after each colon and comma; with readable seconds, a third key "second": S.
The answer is {"hour": 23, "minute": 22}
